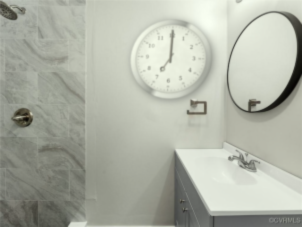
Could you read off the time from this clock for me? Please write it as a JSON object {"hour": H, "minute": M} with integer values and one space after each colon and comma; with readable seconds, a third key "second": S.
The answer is {"hour": 7, "minute": 0}
